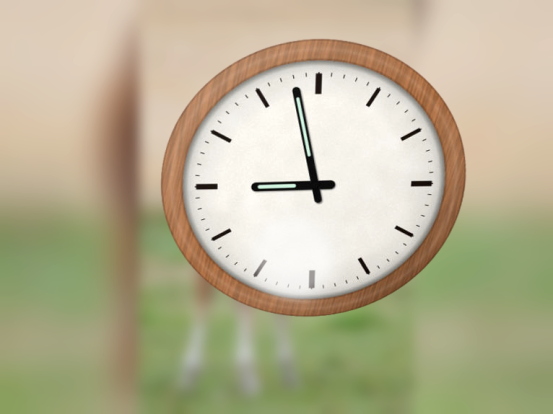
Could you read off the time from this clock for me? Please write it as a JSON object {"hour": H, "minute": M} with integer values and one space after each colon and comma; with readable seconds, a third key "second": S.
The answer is {"hour": 8, "minute": 58}
